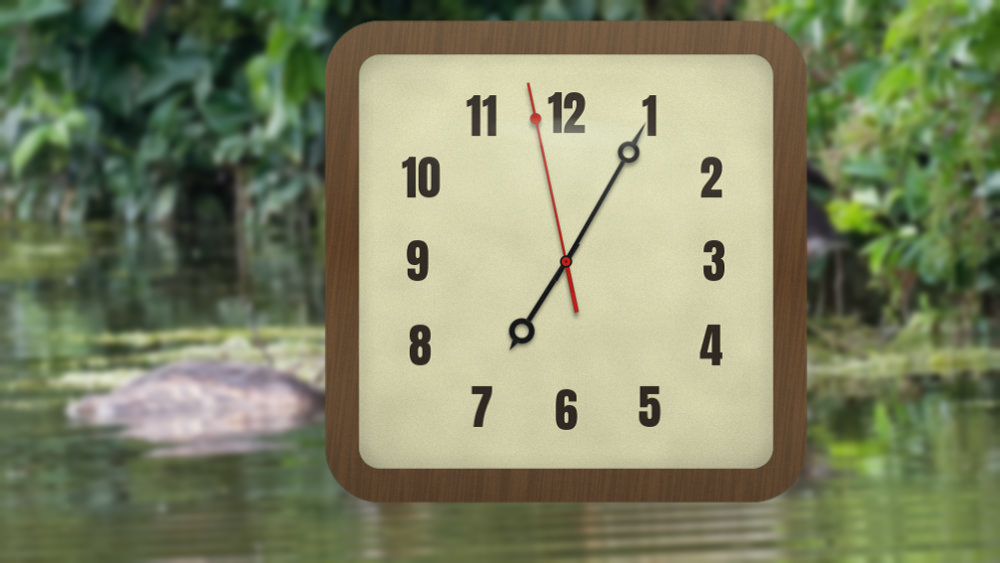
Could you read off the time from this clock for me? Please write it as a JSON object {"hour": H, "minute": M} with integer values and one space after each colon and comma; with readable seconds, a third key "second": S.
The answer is {"hour": 7, "minute": 4, "second": 58}
